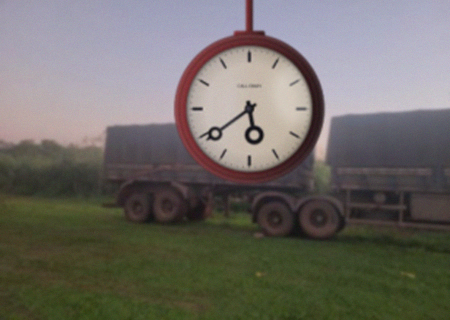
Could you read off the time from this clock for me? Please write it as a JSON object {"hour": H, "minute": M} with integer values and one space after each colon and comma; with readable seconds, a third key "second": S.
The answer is {"hour": 5, "minute": 39}
